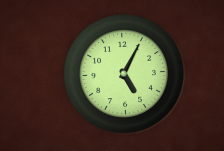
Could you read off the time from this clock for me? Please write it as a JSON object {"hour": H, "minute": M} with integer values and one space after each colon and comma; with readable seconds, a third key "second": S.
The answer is {"hour": 5, "minute": 5}
